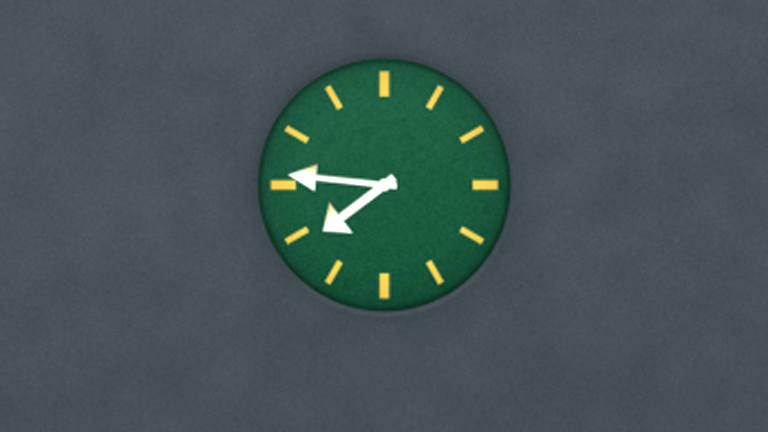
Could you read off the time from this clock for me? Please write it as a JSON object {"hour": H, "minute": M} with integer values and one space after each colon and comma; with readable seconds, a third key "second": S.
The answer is {"hour": 7, "minute": 46}
